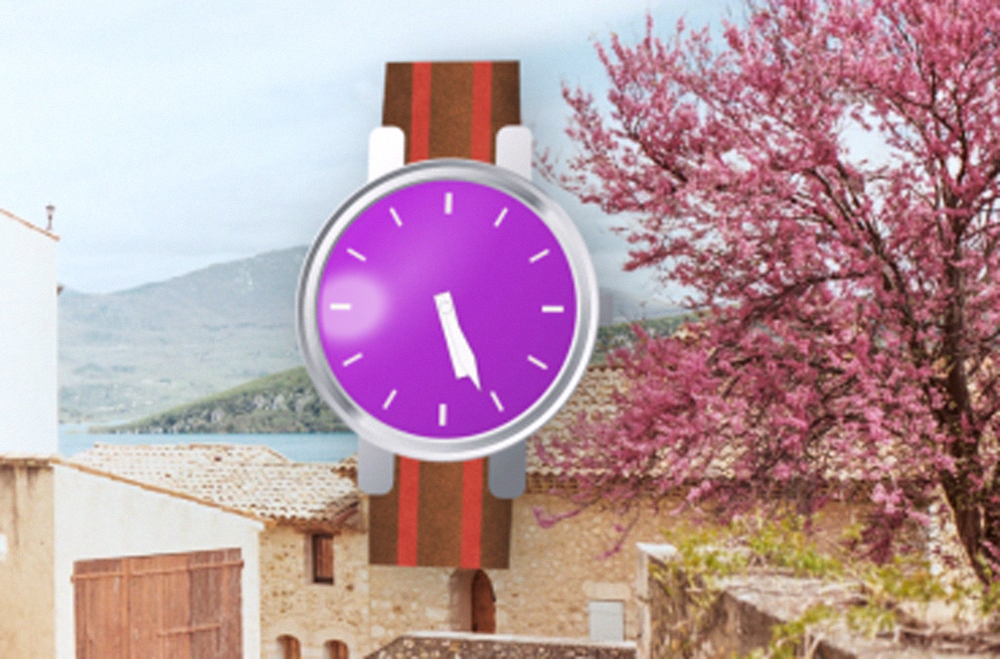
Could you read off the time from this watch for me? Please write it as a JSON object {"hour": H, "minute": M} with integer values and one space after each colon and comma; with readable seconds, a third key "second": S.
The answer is {"hour": 5, "minute": 26}
